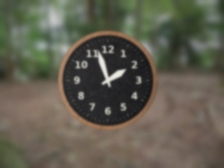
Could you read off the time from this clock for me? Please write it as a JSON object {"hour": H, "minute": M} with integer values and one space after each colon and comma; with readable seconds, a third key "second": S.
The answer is {"hour": 1, "minute": 57}
